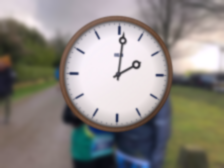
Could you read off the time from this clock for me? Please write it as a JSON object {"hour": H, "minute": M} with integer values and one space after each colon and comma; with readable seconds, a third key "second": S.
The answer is {"hour": 2, "minute": 1}
